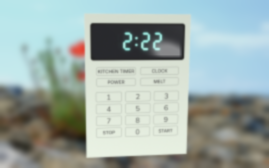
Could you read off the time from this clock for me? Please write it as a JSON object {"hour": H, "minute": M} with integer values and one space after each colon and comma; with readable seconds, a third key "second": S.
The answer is {"hour": 2, "minute": 22}
